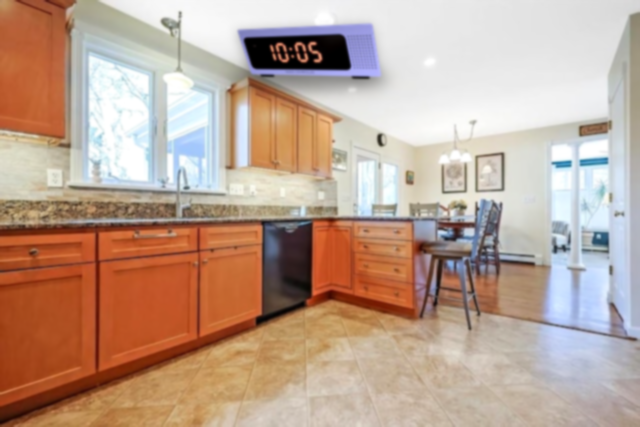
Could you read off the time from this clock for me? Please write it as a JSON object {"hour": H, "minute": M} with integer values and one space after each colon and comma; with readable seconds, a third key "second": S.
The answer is {"hour": 10, "minute": 5}
